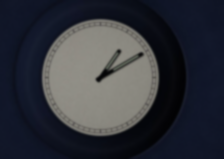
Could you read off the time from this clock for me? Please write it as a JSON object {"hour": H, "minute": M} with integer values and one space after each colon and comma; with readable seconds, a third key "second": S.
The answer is {"hour": 1, "minute": 10}
